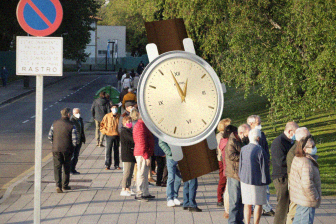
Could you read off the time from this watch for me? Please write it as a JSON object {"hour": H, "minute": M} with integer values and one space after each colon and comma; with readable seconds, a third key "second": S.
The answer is {"hour": 12, "minute": 58}
